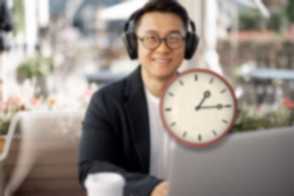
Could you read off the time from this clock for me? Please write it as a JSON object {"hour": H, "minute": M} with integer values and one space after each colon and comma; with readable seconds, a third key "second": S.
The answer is {"hour": 1, "minute": 15}
